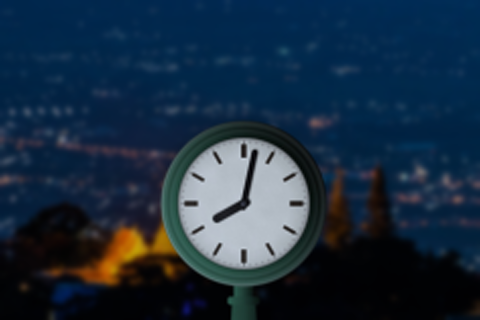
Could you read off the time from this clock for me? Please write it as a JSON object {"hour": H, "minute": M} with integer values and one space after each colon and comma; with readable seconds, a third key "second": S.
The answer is {"hour": 8, "minute": 2}
